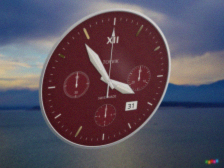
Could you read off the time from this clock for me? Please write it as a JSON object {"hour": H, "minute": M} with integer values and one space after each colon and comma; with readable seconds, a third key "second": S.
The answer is {"hour": 3, "minute": 54}
